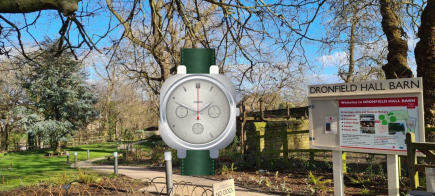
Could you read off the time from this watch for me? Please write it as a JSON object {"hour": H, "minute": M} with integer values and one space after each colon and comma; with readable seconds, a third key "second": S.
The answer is {"hour": 1, "minute": 49}
